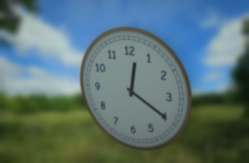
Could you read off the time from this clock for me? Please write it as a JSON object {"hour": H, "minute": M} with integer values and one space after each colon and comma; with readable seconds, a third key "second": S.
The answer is {"hour": 12, "minute": 20}
